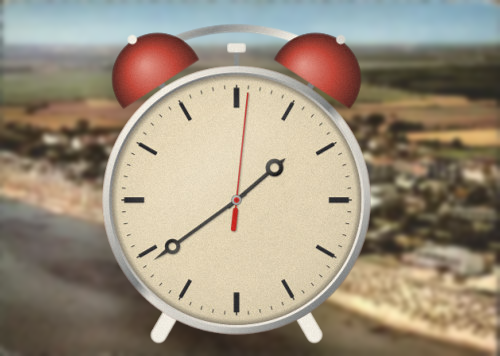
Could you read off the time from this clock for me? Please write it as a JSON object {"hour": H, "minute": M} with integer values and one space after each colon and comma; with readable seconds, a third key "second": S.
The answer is {"hour": 1, "minute": 39, "second": 1}
